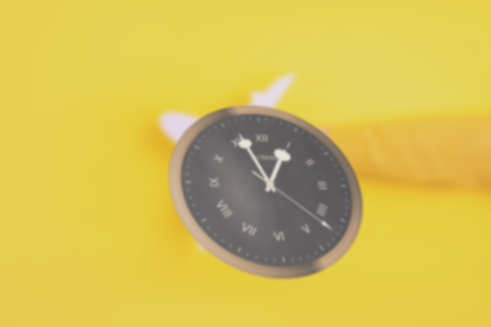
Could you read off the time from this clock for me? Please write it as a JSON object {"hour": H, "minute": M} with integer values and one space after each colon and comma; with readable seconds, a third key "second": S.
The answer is {"hour": 12, "minute": 56, "second": 22}
